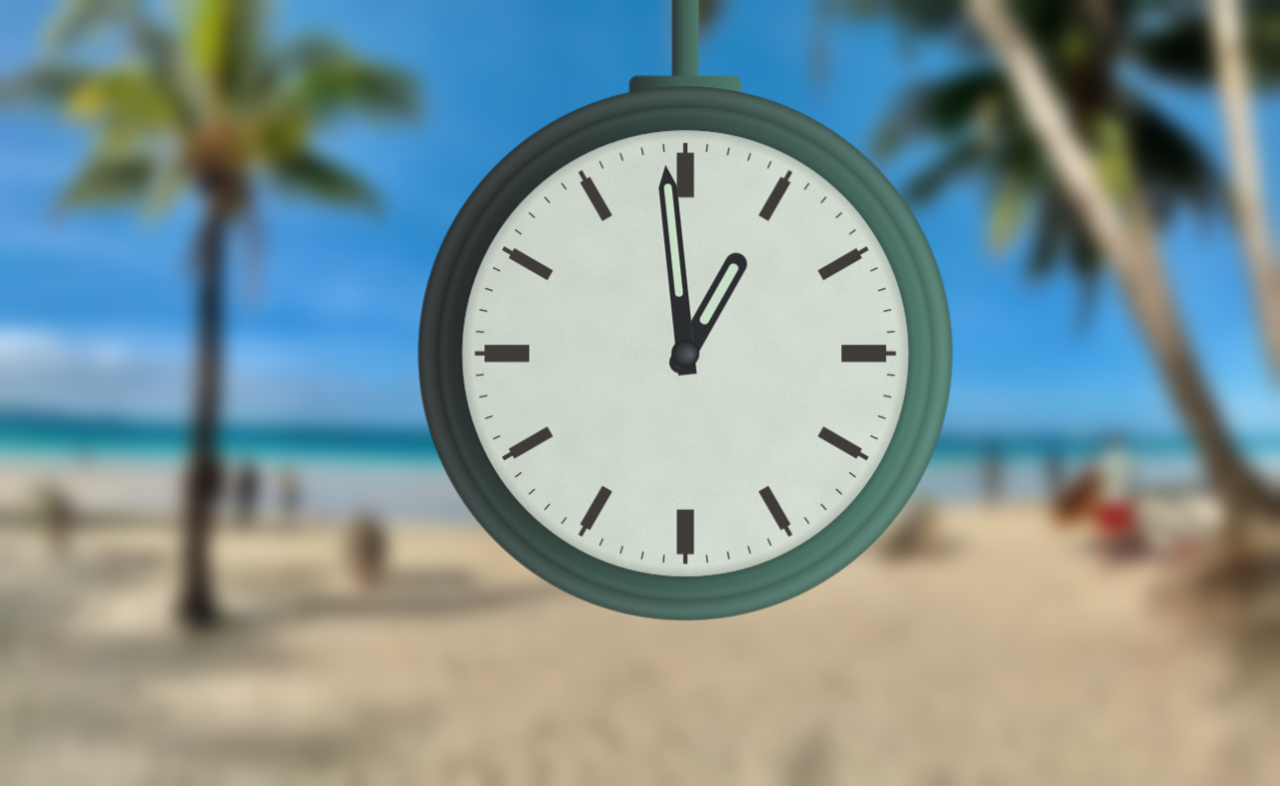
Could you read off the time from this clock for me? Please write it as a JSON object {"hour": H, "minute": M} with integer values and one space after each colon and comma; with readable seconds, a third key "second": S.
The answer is {"hour": 12, "minute": 59}
